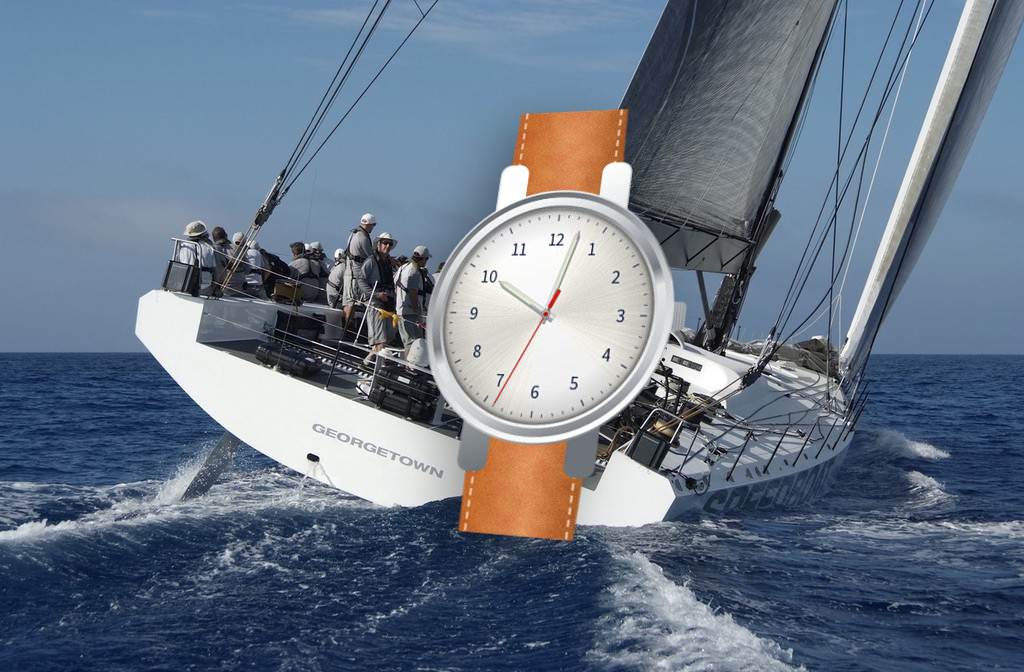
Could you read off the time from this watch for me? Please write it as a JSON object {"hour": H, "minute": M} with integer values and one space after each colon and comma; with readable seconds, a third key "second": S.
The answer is {"hour": 10, "minute": 2, "second": 34}
